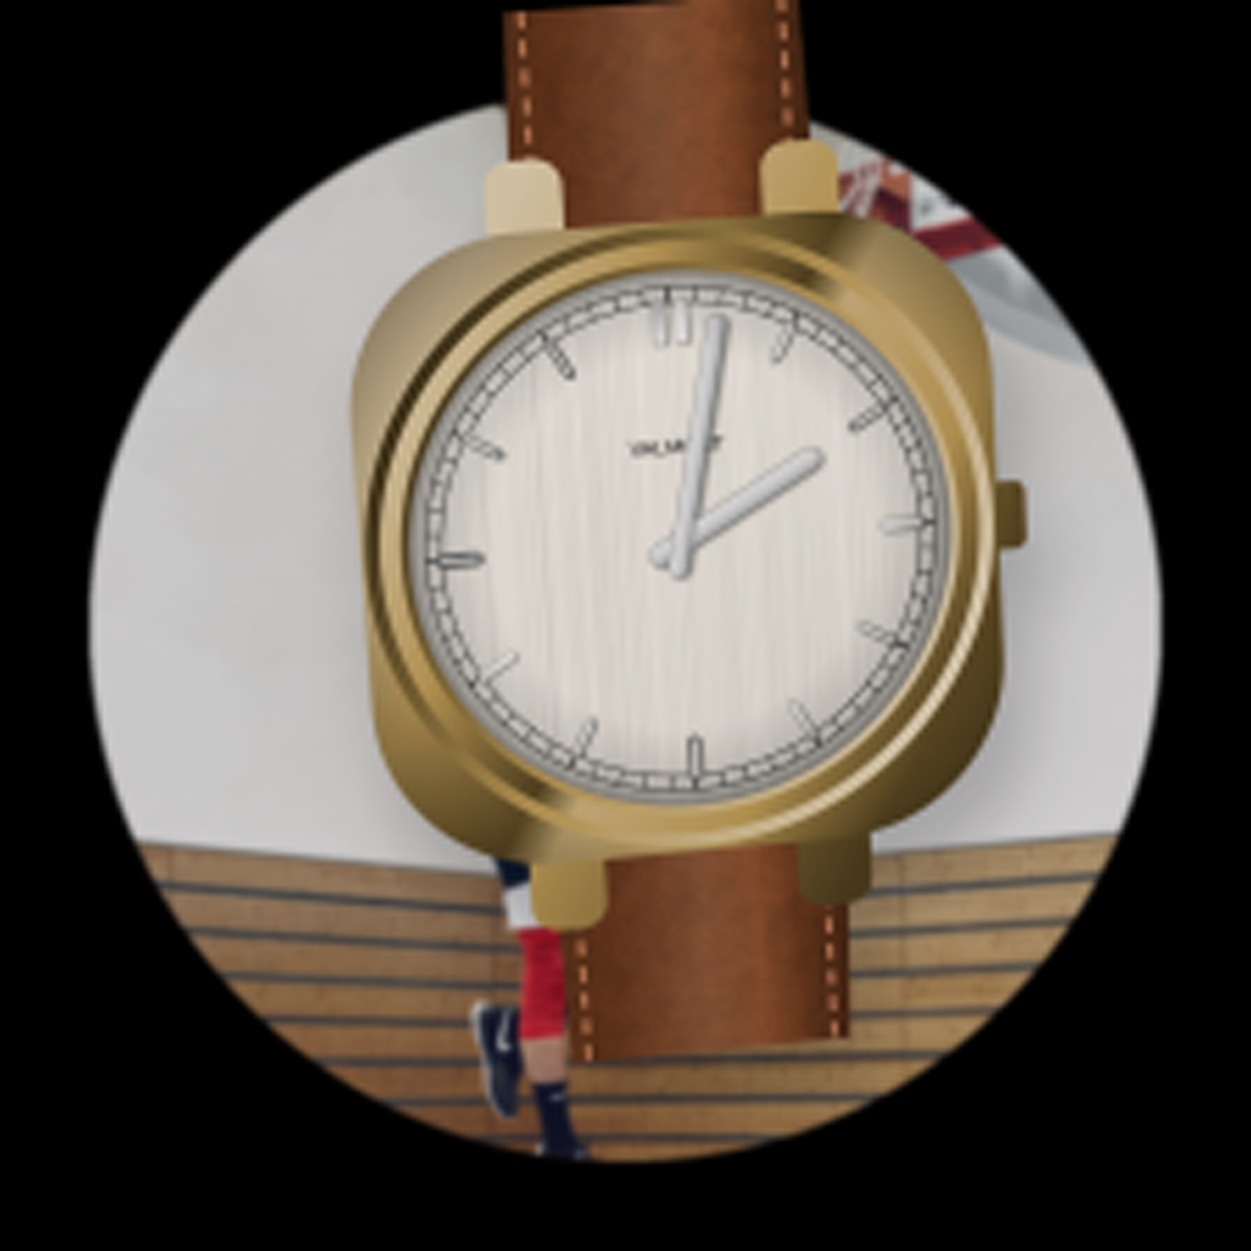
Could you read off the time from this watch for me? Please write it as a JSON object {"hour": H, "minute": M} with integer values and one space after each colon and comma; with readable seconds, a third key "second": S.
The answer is {"hour": 2, "minute": 2}
